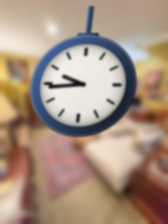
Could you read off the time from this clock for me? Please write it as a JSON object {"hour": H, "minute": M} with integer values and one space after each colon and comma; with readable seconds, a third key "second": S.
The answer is {"hour": 9, "minute": 44}
